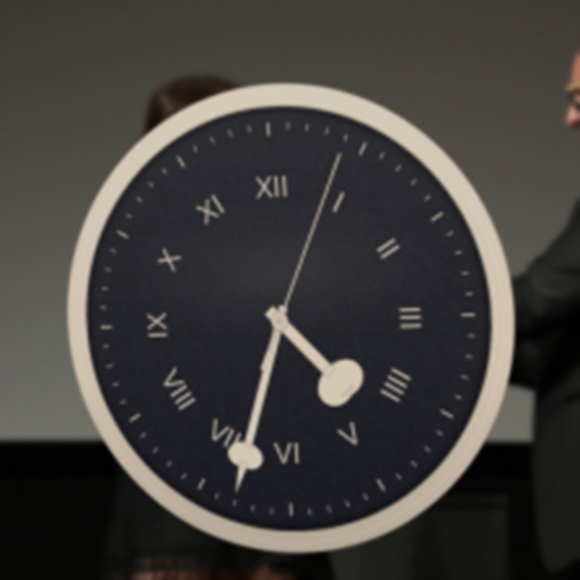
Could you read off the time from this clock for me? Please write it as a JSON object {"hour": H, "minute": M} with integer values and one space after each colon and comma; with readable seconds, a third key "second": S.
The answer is {"hour": 4, "minute": 33, "second": 4}
